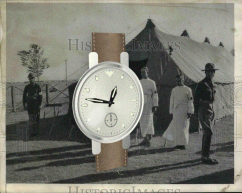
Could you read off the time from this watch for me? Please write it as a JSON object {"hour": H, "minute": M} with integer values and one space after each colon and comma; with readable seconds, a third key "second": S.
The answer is {"hour": 12, "minute": 47}
